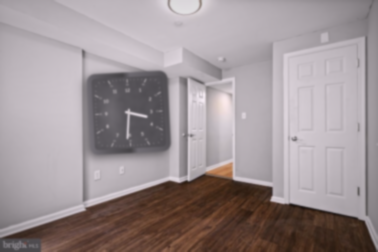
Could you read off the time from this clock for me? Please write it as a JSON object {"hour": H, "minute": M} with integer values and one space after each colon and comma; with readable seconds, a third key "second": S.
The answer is {"hour": 3, "minute": 31}
